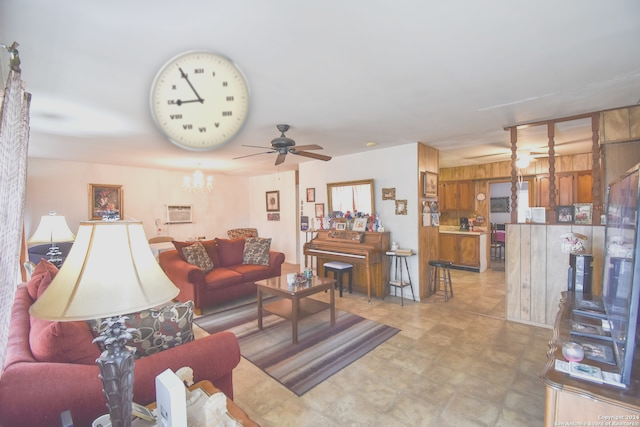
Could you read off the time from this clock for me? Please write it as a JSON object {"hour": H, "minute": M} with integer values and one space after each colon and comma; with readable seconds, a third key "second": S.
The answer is {"hour": 8, "minute": 55}
